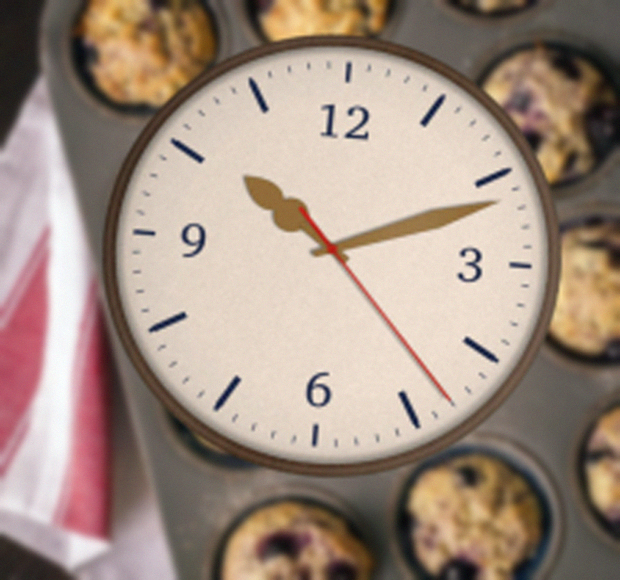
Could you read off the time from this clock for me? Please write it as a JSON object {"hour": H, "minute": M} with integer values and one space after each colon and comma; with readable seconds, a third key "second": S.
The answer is {"hour": 10, "minute": 11, "second": 23}
